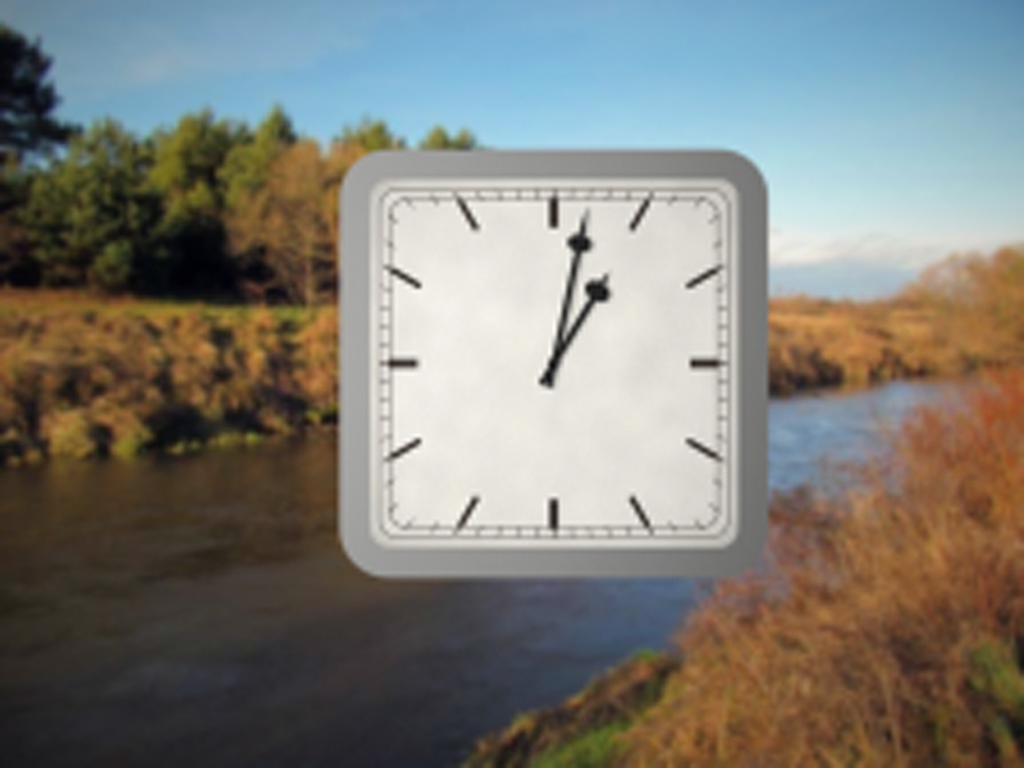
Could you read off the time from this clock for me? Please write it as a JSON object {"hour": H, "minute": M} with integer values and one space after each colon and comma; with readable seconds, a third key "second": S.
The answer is {"hour": 1, "minute": 2}
